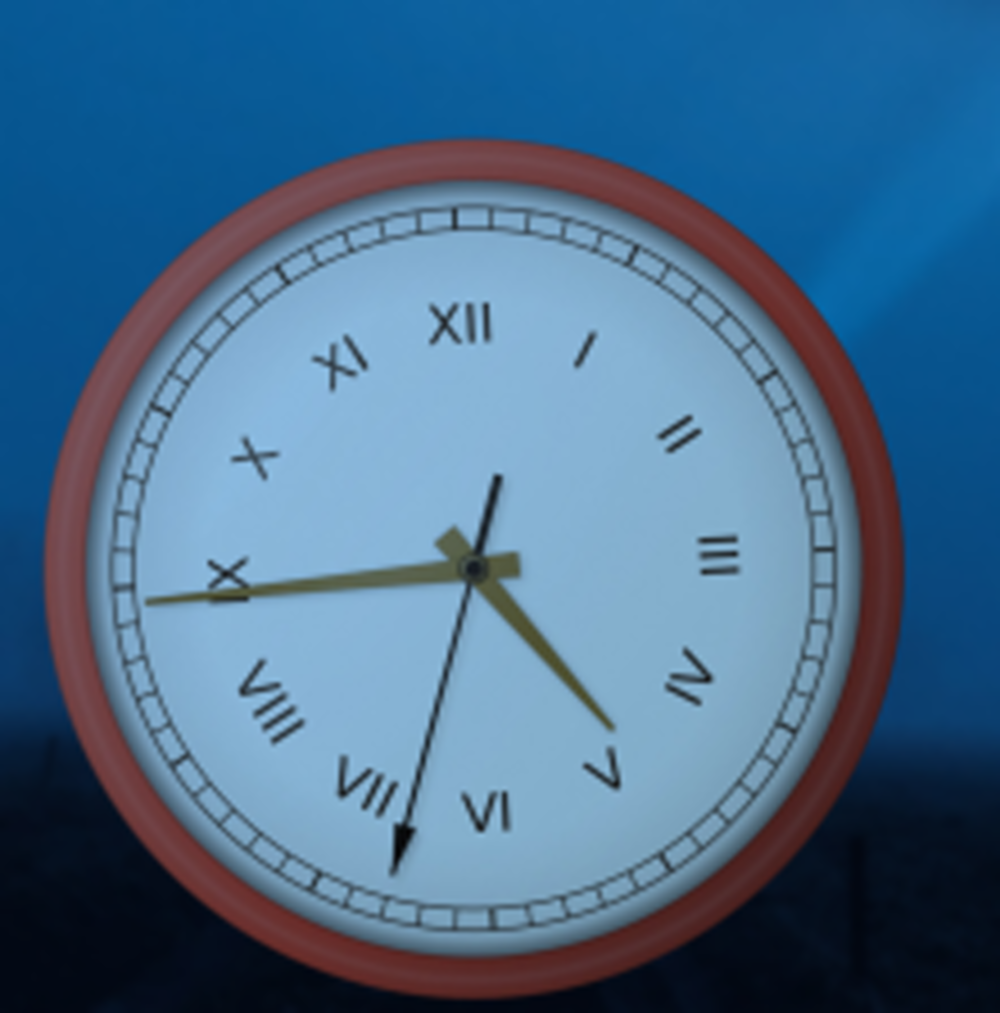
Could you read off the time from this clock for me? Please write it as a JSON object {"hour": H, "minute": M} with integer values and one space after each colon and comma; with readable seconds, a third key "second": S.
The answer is {"hour": 4, "minute": 44, "second": 33}
